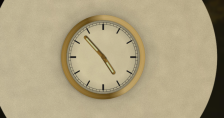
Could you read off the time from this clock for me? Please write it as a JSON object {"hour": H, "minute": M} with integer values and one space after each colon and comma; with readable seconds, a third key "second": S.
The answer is {"hour": 4, "minute": 53}
